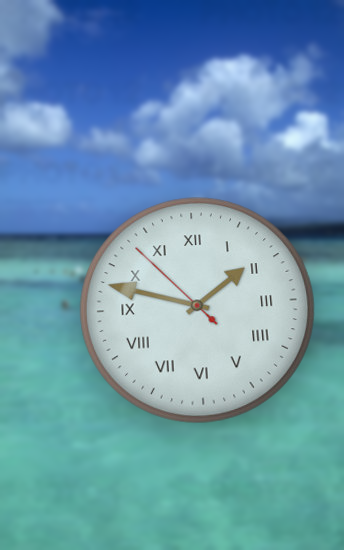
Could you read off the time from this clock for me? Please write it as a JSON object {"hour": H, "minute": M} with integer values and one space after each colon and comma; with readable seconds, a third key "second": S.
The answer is {"hour": 1, "minute": 47, "second": 53}
